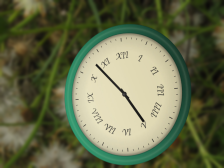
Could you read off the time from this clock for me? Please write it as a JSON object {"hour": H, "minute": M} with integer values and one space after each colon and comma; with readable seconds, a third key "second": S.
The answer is {"hour": 4, "minute": 53}
